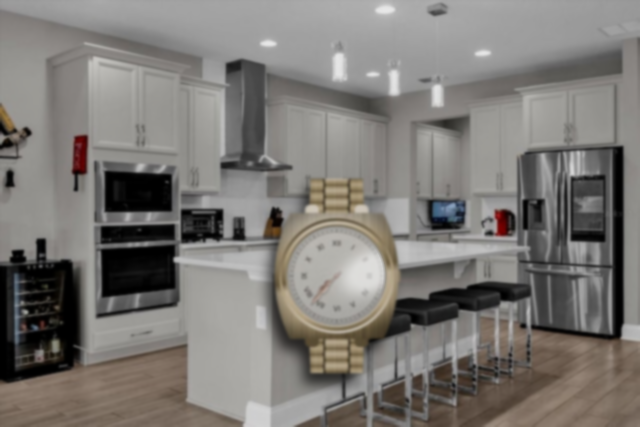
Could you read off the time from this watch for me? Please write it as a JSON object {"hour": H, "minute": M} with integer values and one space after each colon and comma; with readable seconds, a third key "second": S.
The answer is {"hour": 7, "minute": 37}
